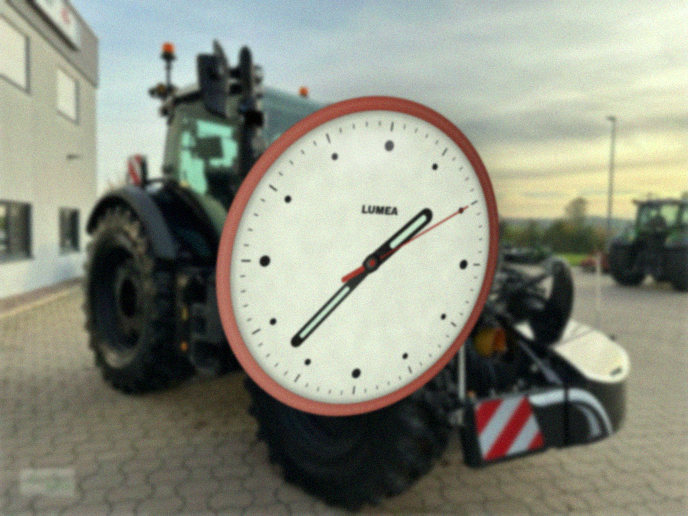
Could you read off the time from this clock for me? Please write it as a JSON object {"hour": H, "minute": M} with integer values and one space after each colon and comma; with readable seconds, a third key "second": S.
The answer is {"hour": 1, "minute": 37, "second": 10}
